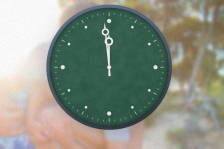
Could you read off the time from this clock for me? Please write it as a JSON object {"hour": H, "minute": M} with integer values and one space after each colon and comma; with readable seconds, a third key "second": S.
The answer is {"hour": 11, "minute": 59}
